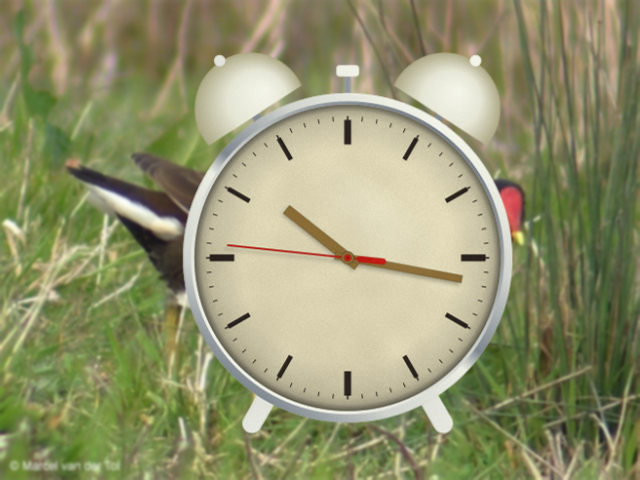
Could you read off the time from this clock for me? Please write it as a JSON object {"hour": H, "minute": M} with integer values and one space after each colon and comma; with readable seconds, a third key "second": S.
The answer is {"hour": 10, "minute": 16, "second": 46}
